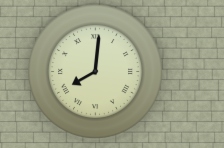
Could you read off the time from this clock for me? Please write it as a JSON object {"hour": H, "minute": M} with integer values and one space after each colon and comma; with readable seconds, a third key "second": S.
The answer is {"hour": 8, "minute": 1}
